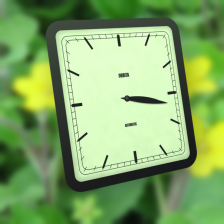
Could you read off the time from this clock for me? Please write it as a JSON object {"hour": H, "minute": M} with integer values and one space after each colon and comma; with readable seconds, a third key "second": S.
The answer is {"hour": 3, "minute": 17}
